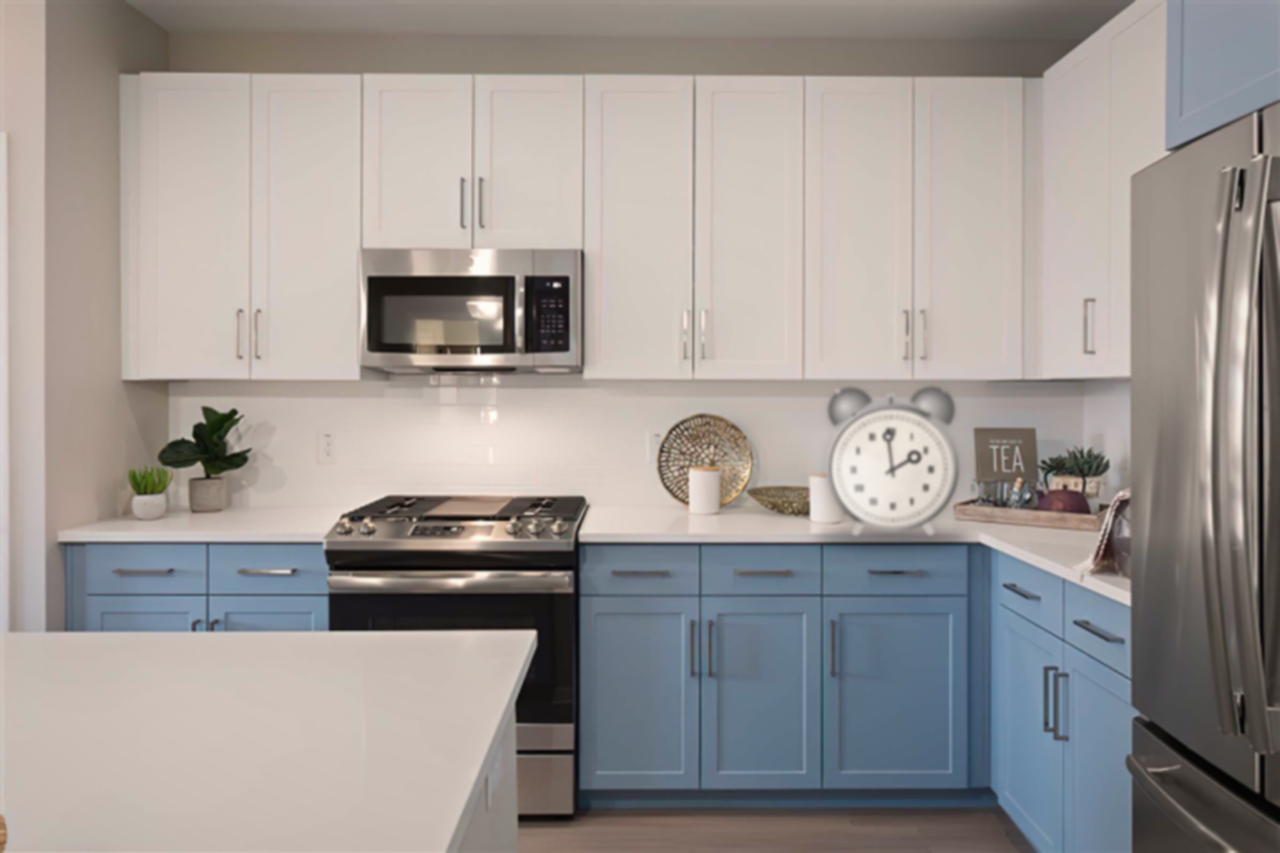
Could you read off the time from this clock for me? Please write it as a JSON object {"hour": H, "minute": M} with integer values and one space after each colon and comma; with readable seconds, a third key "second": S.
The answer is {"hour": 1, "minute": 59}
